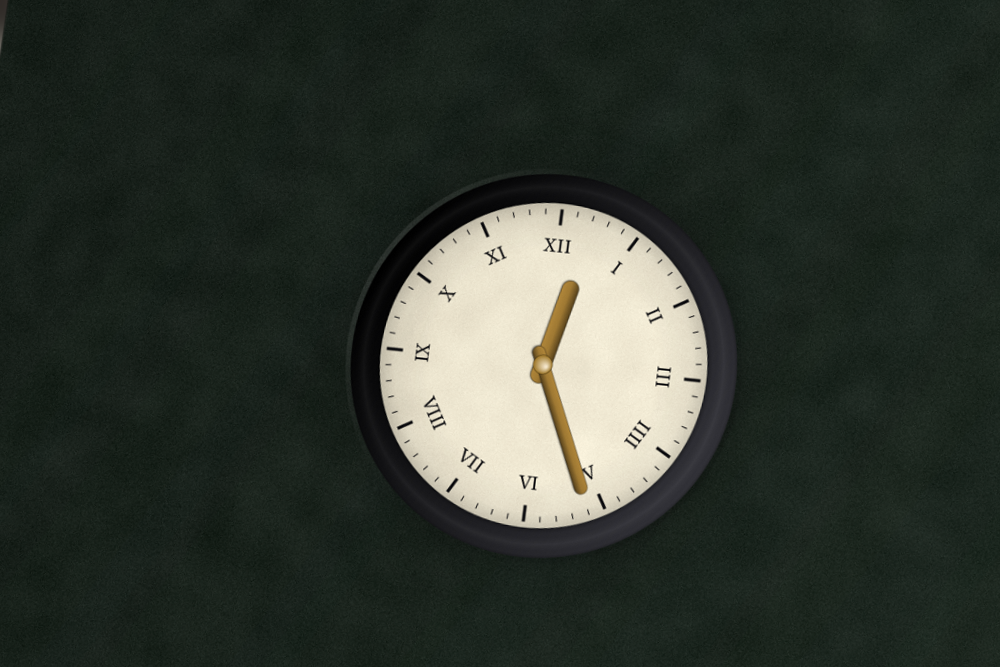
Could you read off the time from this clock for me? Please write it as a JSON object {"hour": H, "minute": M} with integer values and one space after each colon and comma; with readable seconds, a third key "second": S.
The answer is {"hour": 12, "minute": 26}
